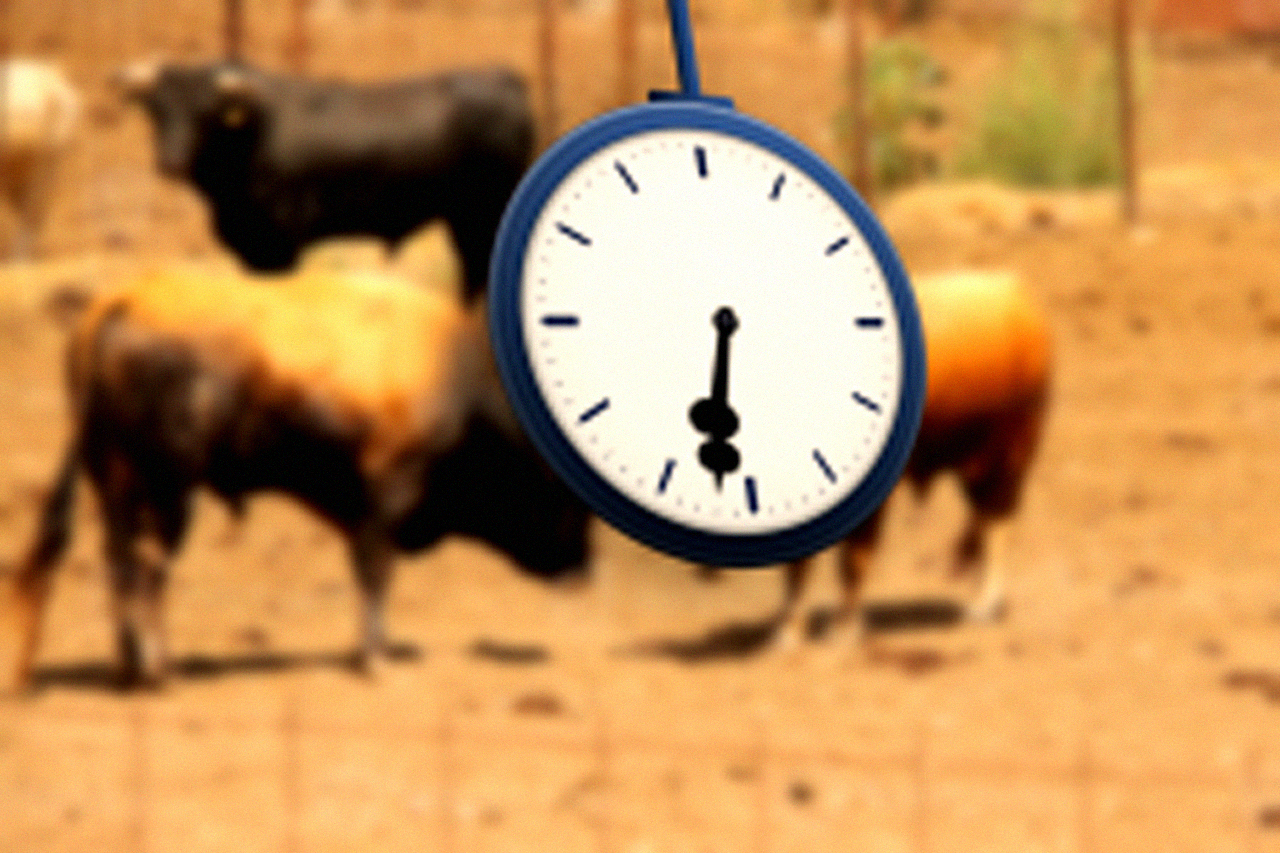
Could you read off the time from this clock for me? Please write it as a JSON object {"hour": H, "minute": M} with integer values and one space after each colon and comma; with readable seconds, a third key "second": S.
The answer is {"hour": 6, "minute": 32}
